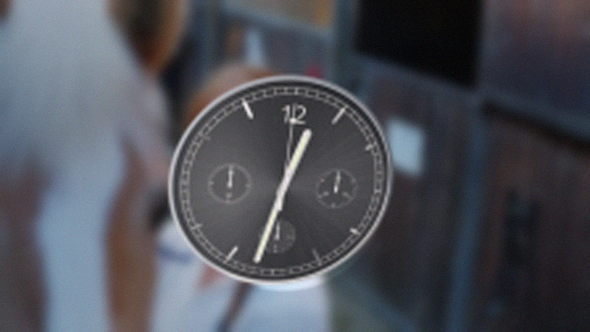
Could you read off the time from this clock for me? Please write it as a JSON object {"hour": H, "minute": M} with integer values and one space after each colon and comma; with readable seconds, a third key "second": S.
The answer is {"hour": 12, "minute": 32}
